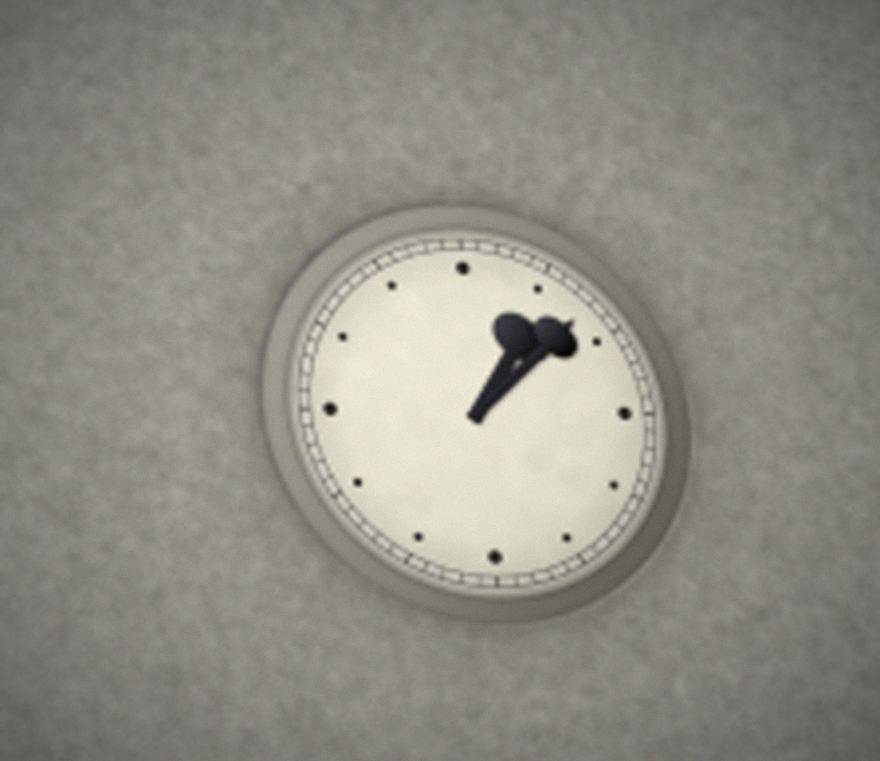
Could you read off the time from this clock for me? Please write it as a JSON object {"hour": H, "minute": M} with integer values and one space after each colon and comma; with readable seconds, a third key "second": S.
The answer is {"hour": 1, "minute": 8}
